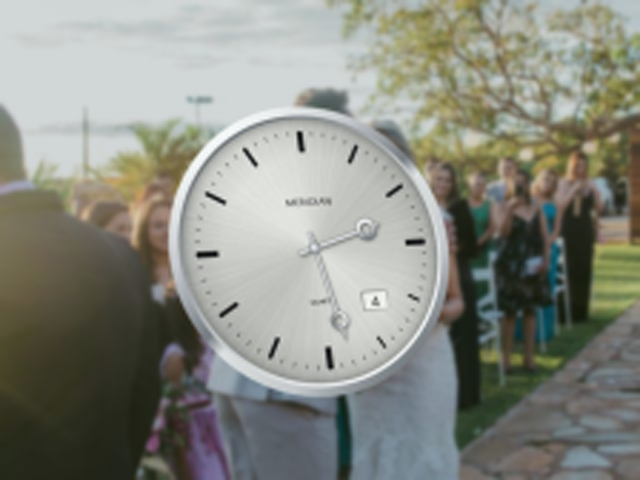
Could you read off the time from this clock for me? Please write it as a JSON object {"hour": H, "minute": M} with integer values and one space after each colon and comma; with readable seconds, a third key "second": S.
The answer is {"hour": 2, "minute": 28}
